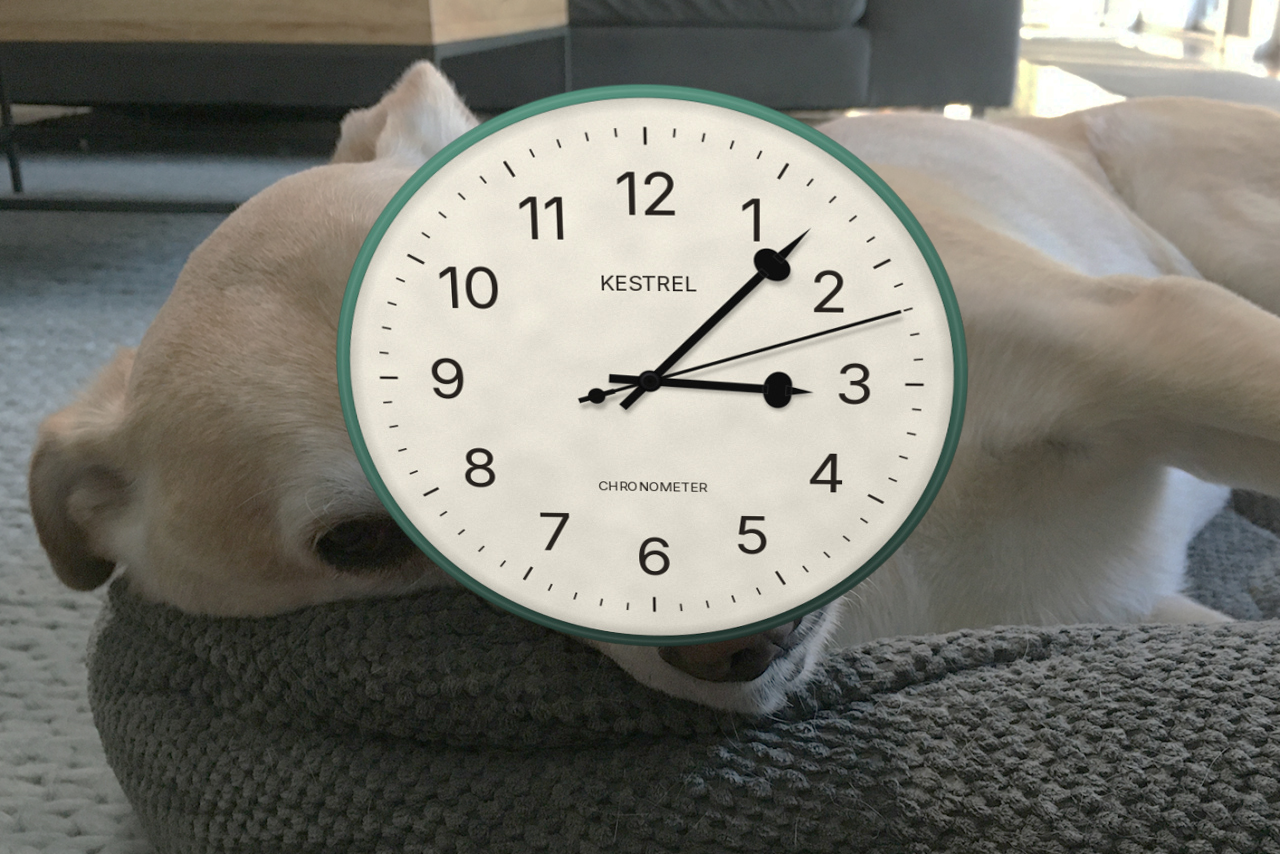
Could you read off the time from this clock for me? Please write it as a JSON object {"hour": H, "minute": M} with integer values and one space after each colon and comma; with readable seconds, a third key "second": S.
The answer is {"hour": 3, "minute": 7, "second": 12}
